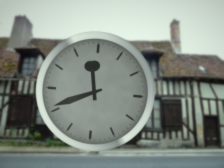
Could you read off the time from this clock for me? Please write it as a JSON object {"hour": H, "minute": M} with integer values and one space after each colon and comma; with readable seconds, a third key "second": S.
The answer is {"hour": 11, "minute": 41}
